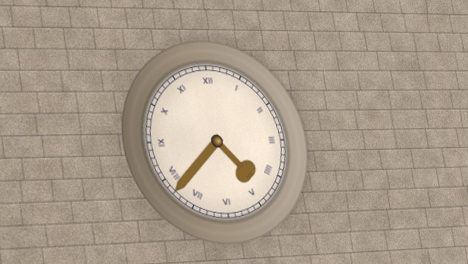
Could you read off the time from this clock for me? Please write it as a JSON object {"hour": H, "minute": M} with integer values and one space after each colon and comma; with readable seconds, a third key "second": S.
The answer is {"hour": 4, "minute": 38}
